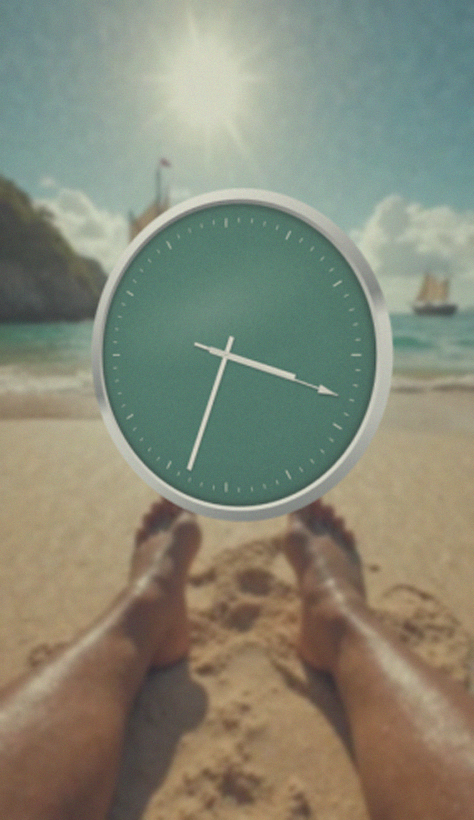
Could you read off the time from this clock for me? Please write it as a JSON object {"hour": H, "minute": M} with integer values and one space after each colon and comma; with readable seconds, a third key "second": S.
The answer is {"hour": 3, "minute": 33, "second": 18}
